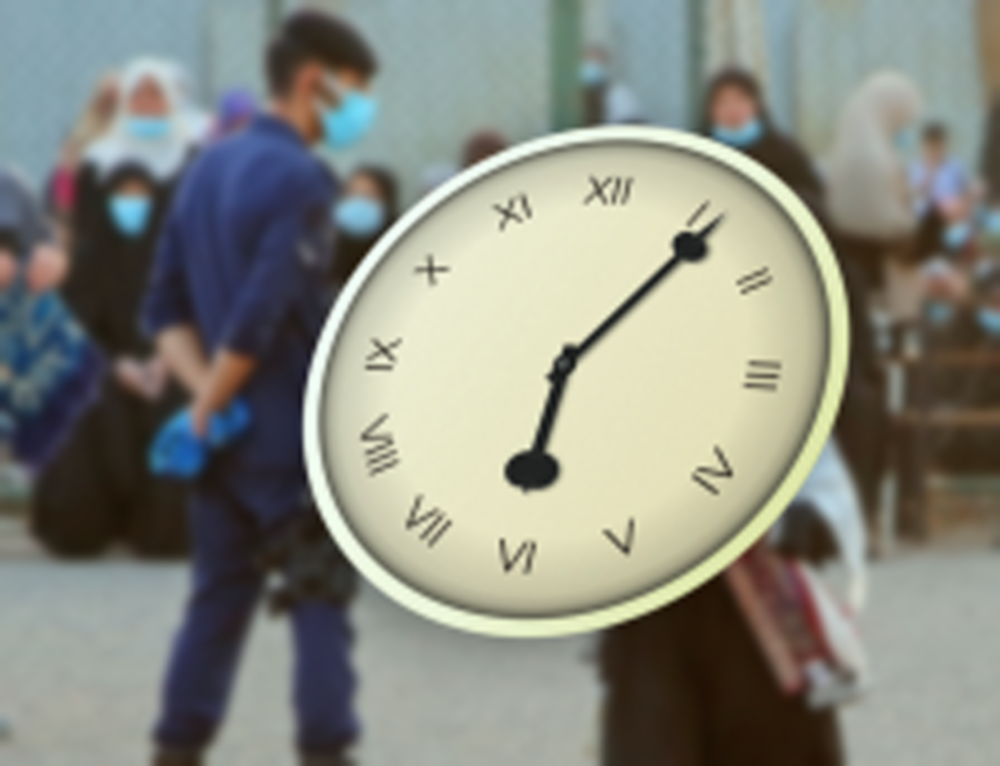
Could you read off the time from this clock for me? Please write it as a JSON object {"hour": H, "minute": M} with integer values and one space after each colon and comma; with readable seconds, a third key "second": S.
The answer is {"hour": 6, "minute": 6}
